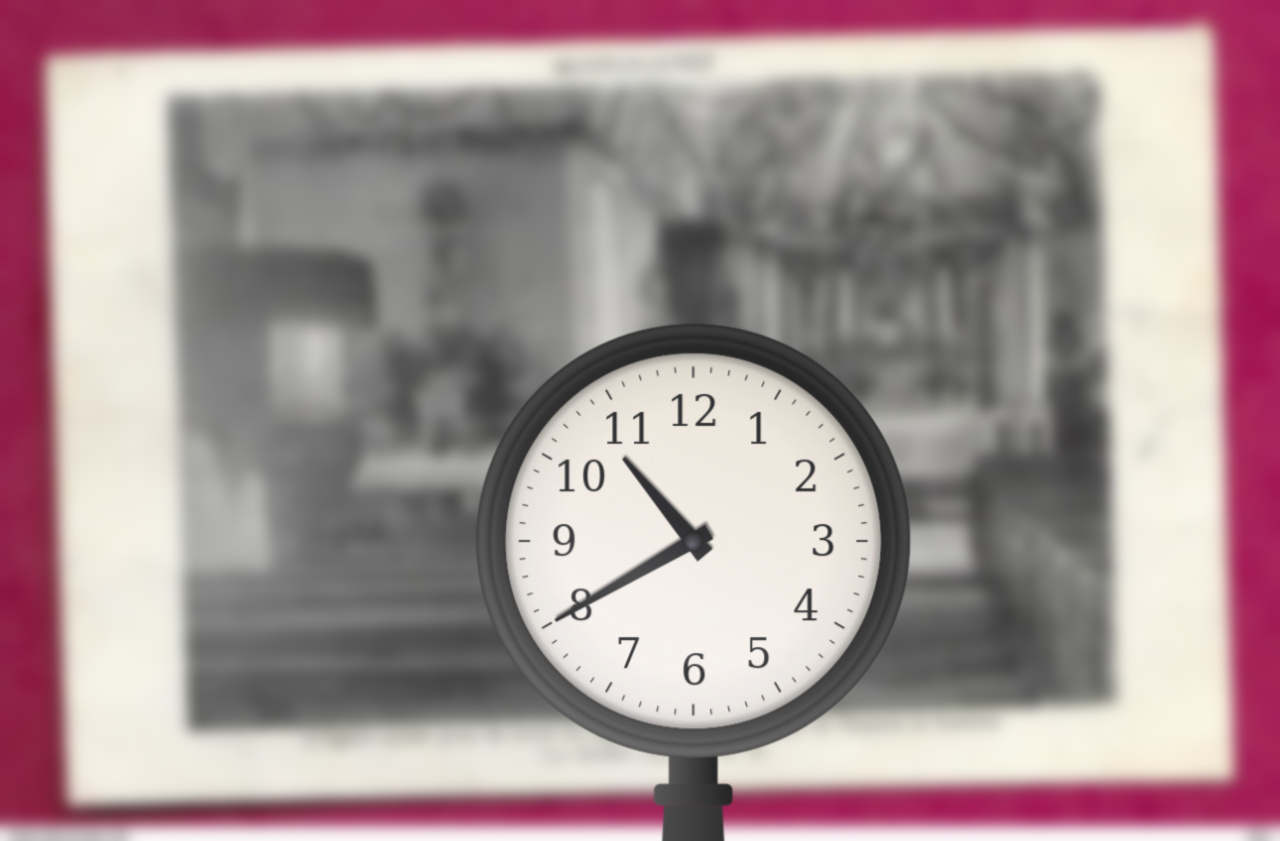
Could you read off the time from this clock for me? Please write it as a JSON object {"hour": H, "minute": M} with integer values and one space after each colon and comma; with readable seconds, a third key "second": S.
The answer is {"hour": 10, "minute": 40}
